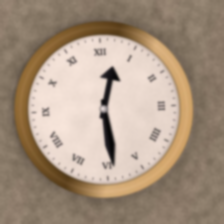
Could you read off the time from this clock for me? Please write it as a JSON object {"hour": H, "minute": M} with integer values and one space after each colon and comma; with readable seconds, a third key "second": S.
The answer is {"hour": 12, "minute": 29}
